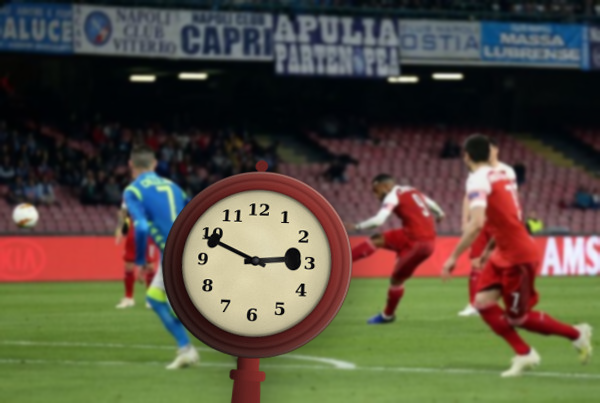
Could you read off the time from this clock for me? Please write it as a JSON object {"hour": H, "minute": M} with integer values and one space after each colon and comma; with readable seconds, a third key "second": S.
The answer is {"hour": 2, "minute": 49}
